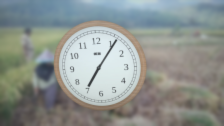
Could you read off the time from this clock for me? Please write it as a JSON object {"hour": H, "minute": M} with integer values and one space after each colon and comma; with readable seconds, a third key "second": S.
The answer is {"hour": 7, "minute": 6}
